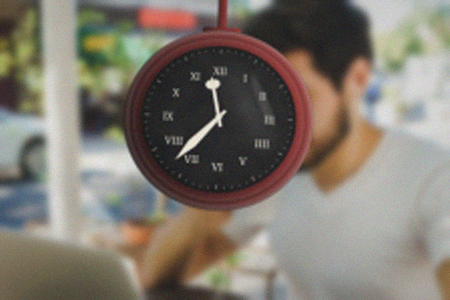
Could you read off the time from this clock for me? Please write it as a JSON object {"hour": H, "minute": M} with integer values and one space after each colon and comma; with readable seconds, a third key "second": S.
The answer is {"hour": 11, "minute": 37}
